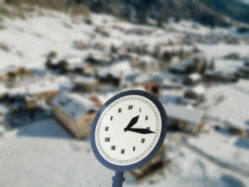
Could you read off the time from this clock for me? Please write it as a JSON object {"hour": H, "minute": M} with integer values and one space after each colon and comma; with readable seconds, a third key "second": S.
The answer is {"hour": 1, "minute": 16}
